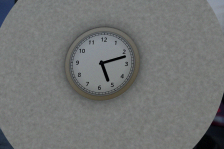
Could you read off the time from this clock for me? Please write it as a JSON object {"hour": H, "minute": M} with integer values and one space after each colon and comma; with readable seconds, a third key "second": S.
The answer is {"hour": 5, "minute": 12}
